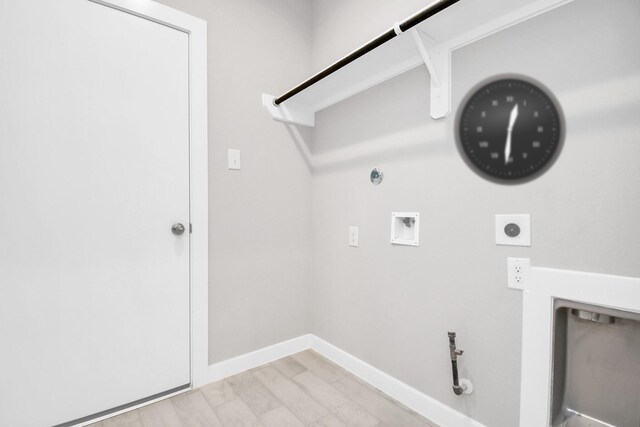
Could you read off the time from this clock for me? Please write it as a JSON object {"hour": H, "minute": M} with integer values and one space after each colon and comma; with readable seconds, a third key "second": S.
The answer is {"hour": 12, "minute": 31}
